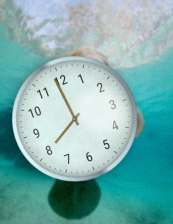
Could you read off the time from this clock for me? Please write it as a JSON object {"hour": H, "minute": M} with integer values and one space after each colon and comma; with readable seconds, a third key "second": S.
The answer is {"hour": 7, "minute": 59}
